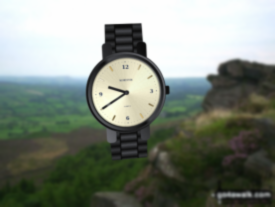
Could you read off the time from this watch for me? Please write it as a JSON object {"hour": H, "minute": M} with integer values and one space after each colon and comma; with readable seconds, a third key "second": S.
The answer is {"hour": 9, "minute": 40}
